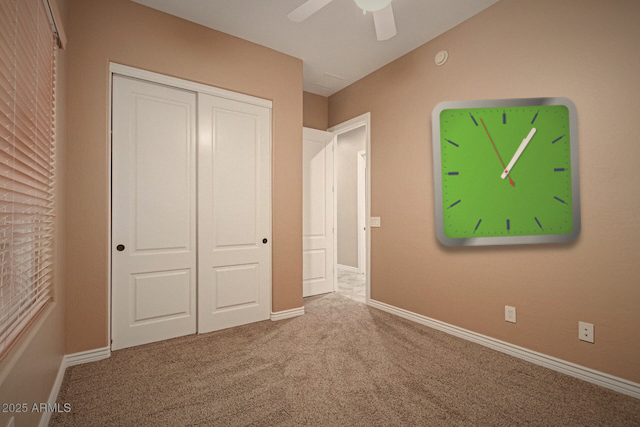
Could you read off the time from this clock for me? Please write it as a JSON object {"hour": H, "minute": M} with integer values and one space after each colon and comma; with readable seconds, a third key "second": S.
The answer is {"hour": 1, "minute": 5, "second": 56}
